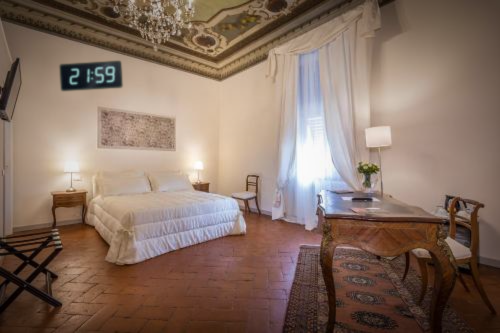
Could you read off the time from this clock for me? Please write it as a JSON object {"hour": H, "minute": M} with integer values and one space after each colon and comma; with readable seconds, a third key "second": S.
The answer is {"hour": 21, "minute": 59}
